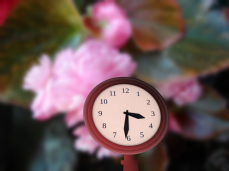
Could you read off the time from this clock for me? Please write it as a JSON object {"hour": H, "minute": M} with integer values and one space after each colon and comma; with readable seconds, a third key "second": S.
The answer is {"hour": 3, "minute": 31}
